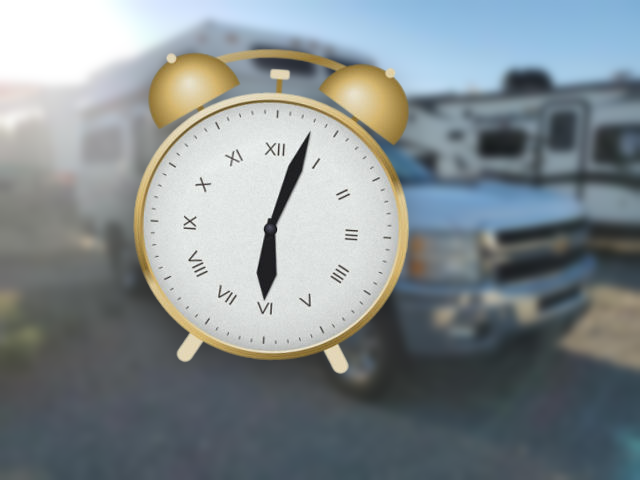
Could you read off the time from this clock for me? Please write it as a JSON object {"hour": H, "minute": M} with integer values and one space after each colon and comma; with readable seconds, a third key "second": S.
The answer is {"hour": 6, "minute": 3}
